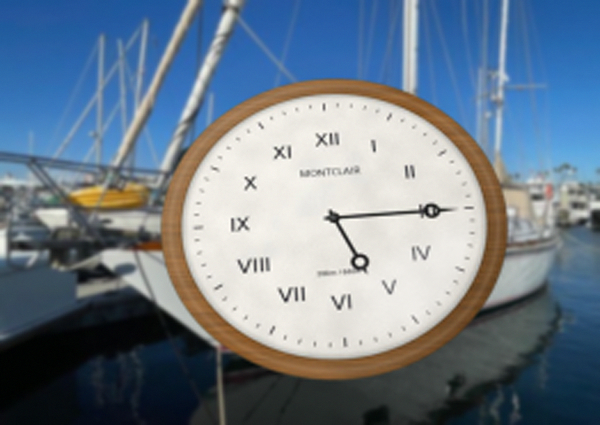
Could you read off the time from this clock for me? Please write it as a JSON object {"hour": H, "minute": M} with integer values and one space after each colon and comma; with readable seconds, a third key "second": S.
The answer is {"hour": 5, "minute": 15}
